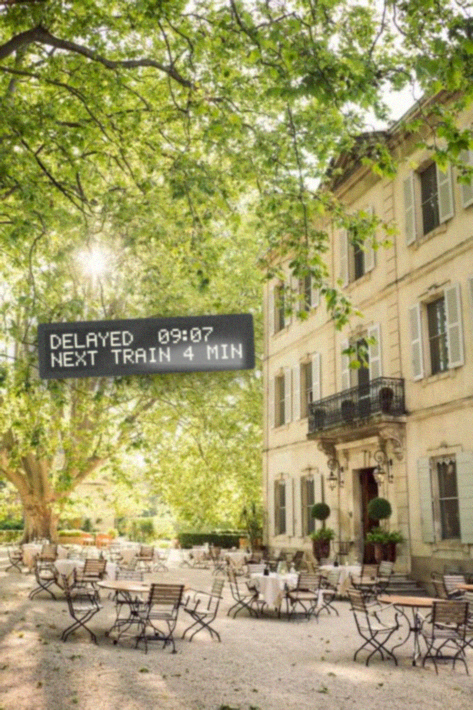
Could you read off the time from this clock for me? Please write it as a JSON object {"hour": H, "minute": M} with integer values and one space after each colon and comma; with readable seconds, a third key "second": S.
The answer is {"hour": 9, "minute": 7}
